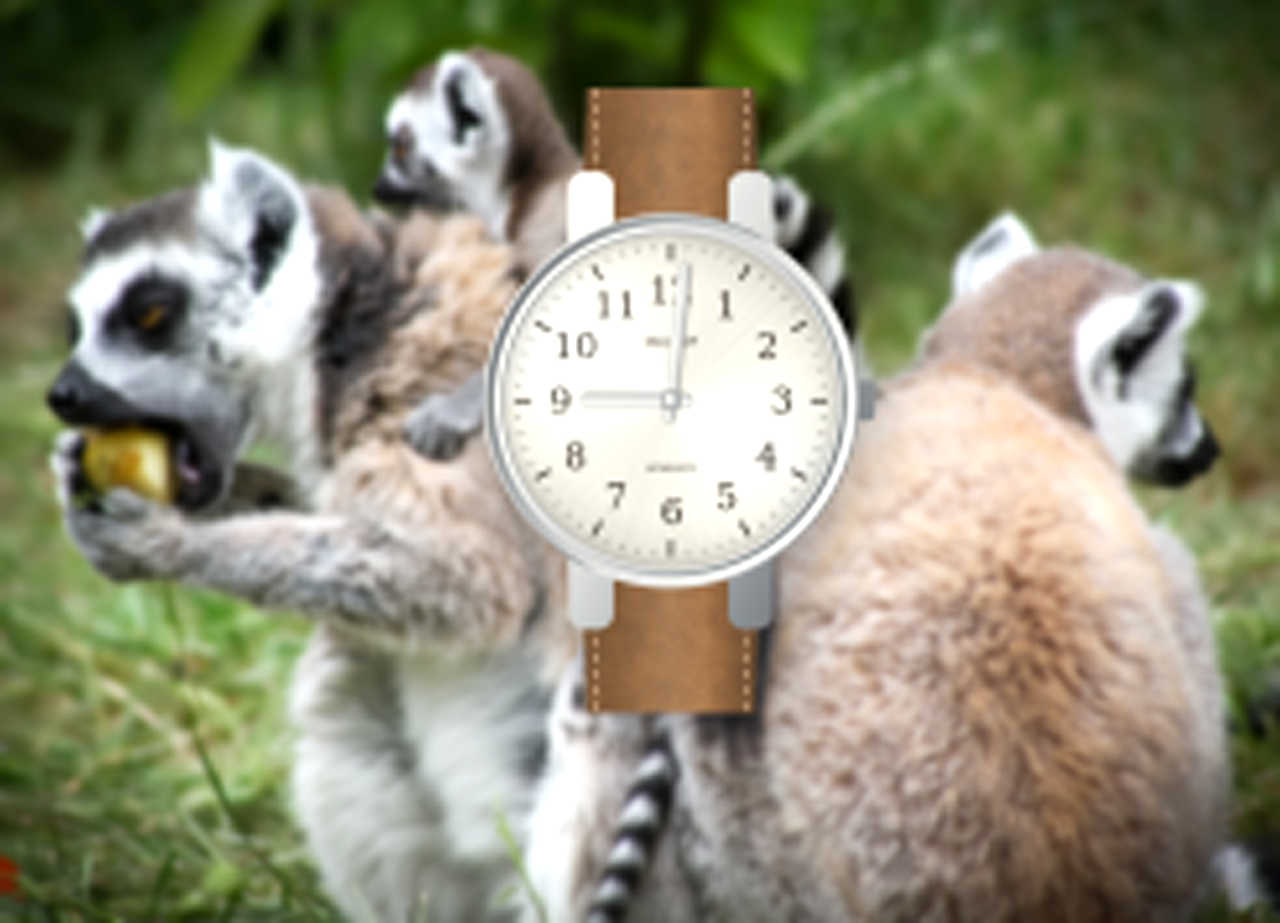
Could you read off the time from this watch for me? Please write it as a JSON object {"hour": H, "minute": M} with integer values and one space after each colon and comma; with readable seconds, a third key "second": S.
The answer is {"hour": 9, "minute": 1}
